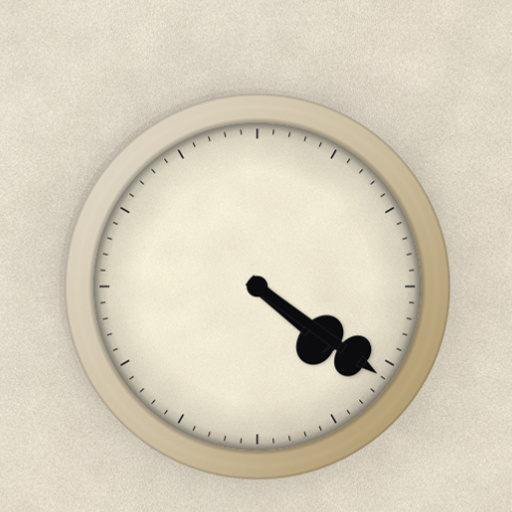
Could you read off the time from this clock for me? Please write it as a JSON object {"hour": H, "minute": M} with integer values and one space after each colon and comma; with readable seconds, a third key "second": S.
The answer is {"hour": 4, "minute": 21}
